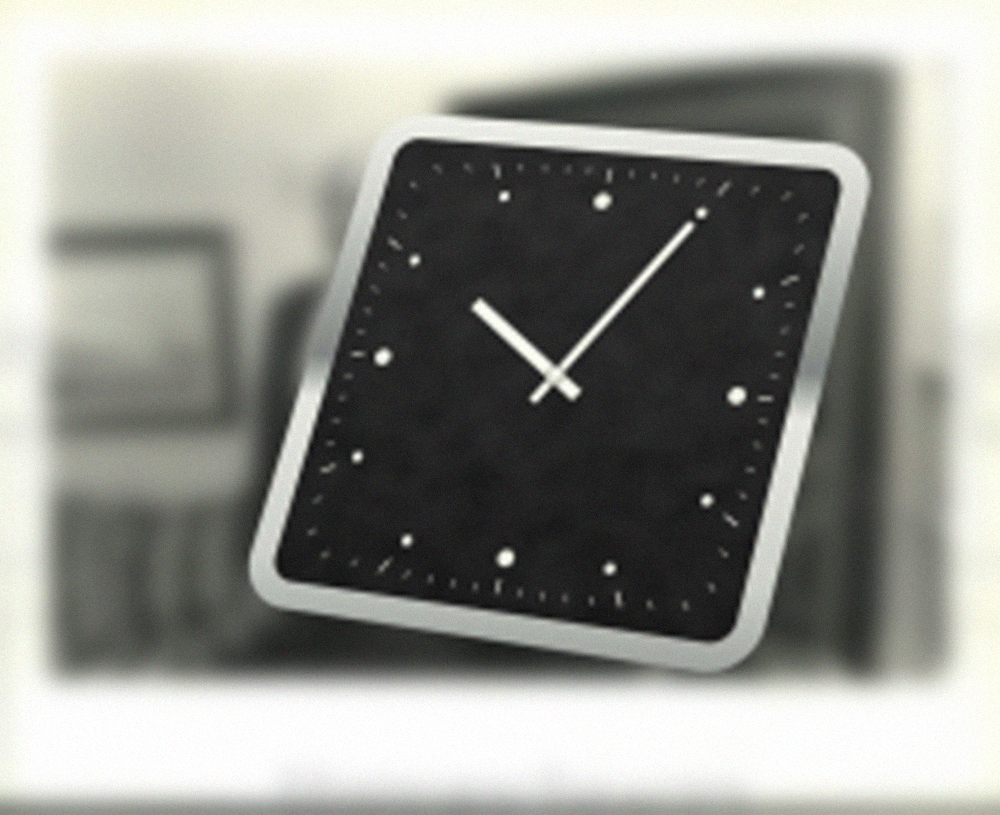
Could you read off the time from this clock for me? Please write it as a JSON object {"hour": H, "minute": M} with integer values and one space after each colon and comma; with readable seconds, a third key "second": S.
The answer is {"hour": 10, "minute": 5}
